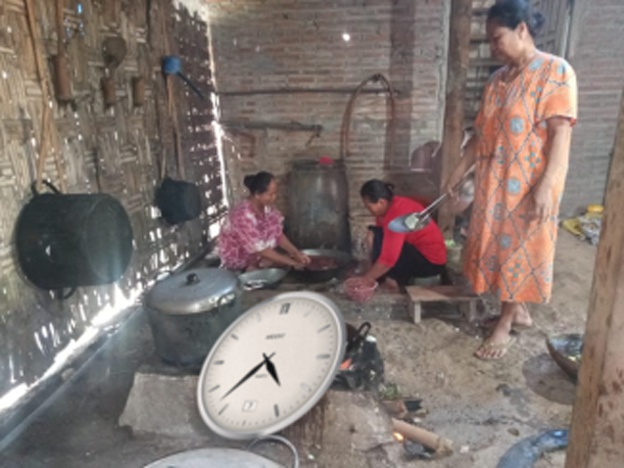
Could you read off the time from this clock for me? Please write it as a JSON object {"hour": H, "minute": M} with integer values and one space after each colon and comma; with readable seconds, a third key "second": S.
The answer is {"hour": 4, "minute": 37}
